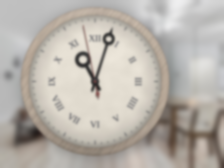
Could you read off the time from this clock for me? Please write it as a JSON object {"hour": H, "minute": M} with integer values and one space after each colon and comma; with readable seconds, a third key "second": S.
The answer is {"hour": 11, "minute": 2, "second": 58}
